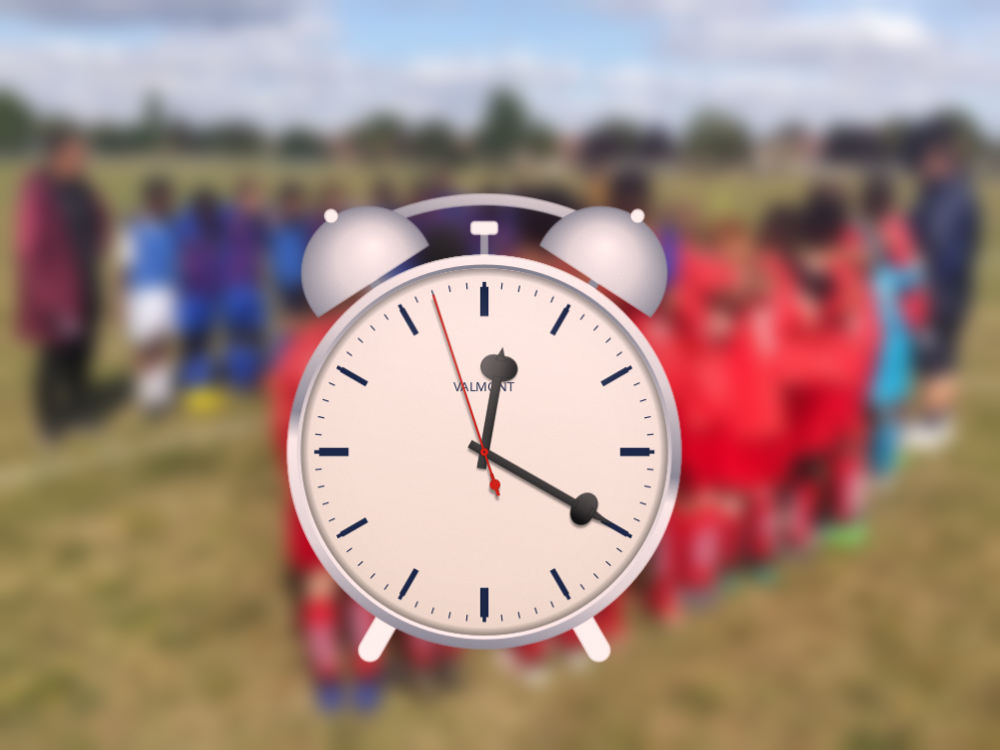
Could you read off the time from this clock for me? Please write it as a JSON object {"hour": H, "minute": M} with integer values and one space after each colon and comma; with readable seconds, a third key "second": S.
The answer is {"hour": 12, "minute": 19, "second": 57}
